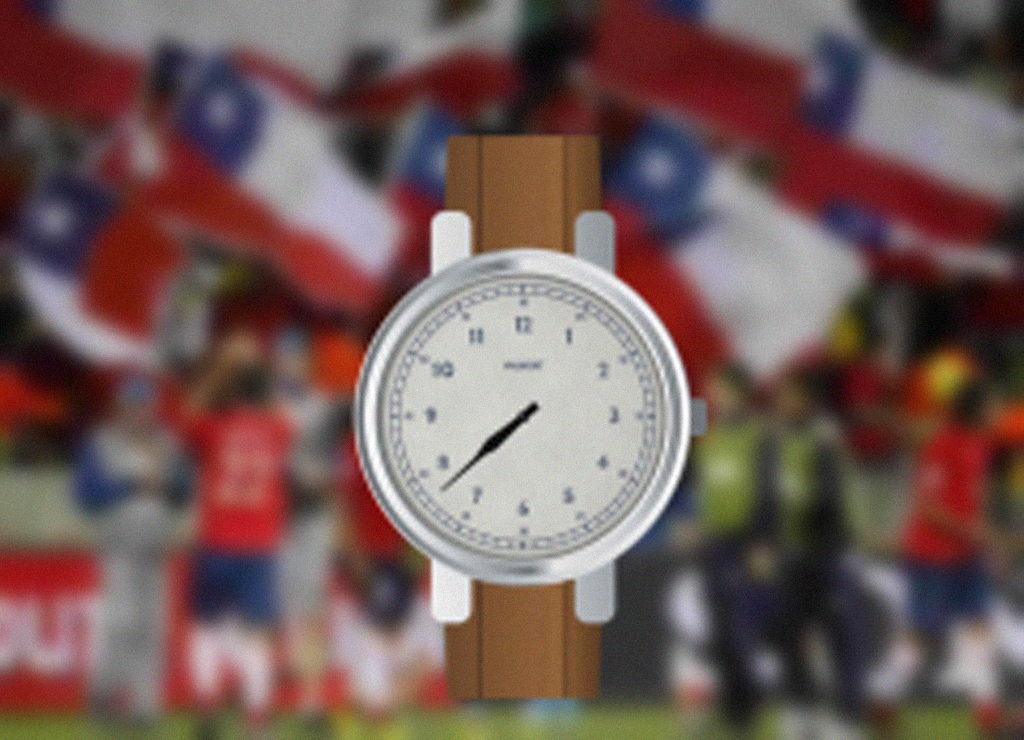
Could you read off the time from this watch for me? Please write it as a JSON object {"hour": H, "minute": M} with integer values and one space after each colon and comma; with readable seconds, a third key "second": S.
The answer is {"hour": 7, "minute": 38}
